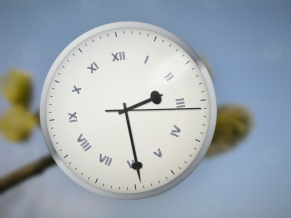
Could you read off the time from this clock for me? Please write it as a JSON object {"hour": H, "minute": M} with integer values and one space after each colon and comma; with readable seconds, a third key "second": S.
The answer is {"hour": 2, "minute": 29, "second": 16}
